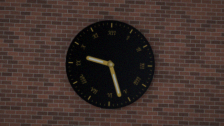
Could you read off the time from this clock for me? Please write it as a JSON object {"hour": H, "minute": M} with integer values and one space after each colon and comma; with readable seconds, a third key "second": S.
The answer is {"hour": 9, "minute": 27}
